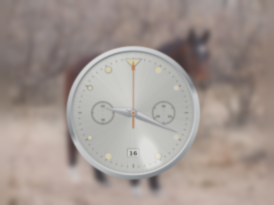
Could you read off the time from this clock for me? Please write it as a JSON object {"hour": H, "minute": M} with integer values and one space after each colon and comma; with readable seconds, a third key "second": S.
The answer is {"hour": 9, "minute": 19}
